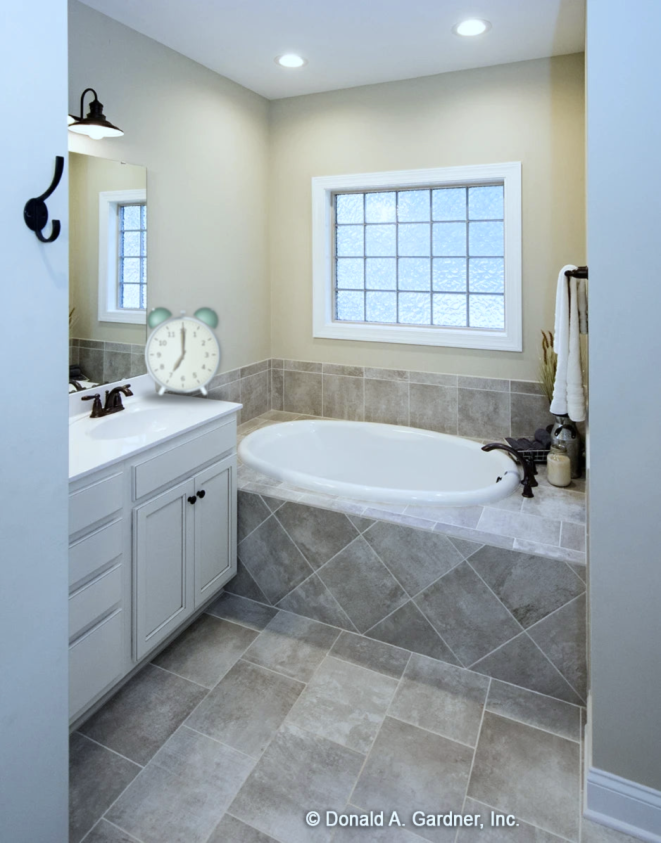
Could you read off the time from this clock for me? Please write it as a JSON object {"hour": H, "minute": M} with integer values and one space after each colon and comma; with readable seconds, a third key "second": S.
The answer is {"hour": 7, "minute": 0}
